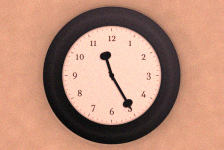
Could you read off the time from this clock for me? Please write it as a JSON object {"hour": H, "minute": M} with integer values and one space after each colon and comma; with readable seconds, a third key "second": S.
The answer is {"hour": 11, "minute": 25}
